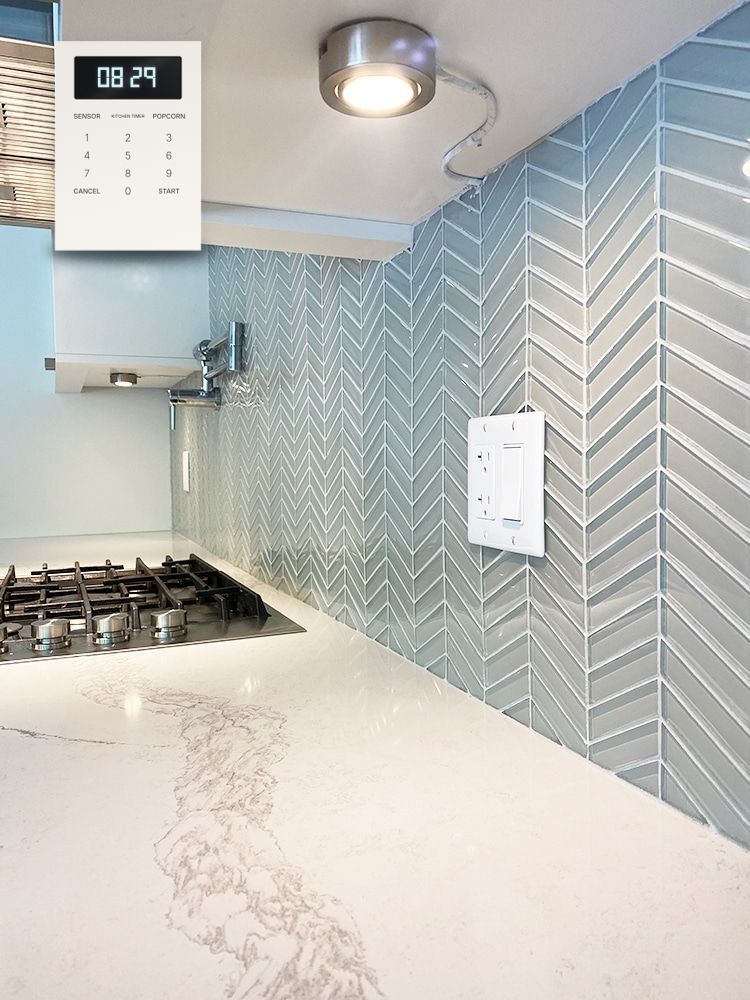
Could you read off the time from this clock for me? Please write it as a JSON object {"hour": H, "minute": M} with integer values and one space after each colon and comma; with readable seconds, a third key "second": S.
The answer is {"hour": 8, "minute": 29}
